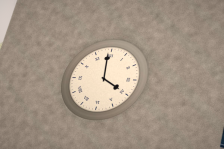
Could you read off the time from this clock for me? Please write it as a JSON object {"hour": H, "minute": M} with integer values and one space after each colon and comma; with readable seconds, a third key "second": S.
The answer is {"hour": 3, "minute": 59}
